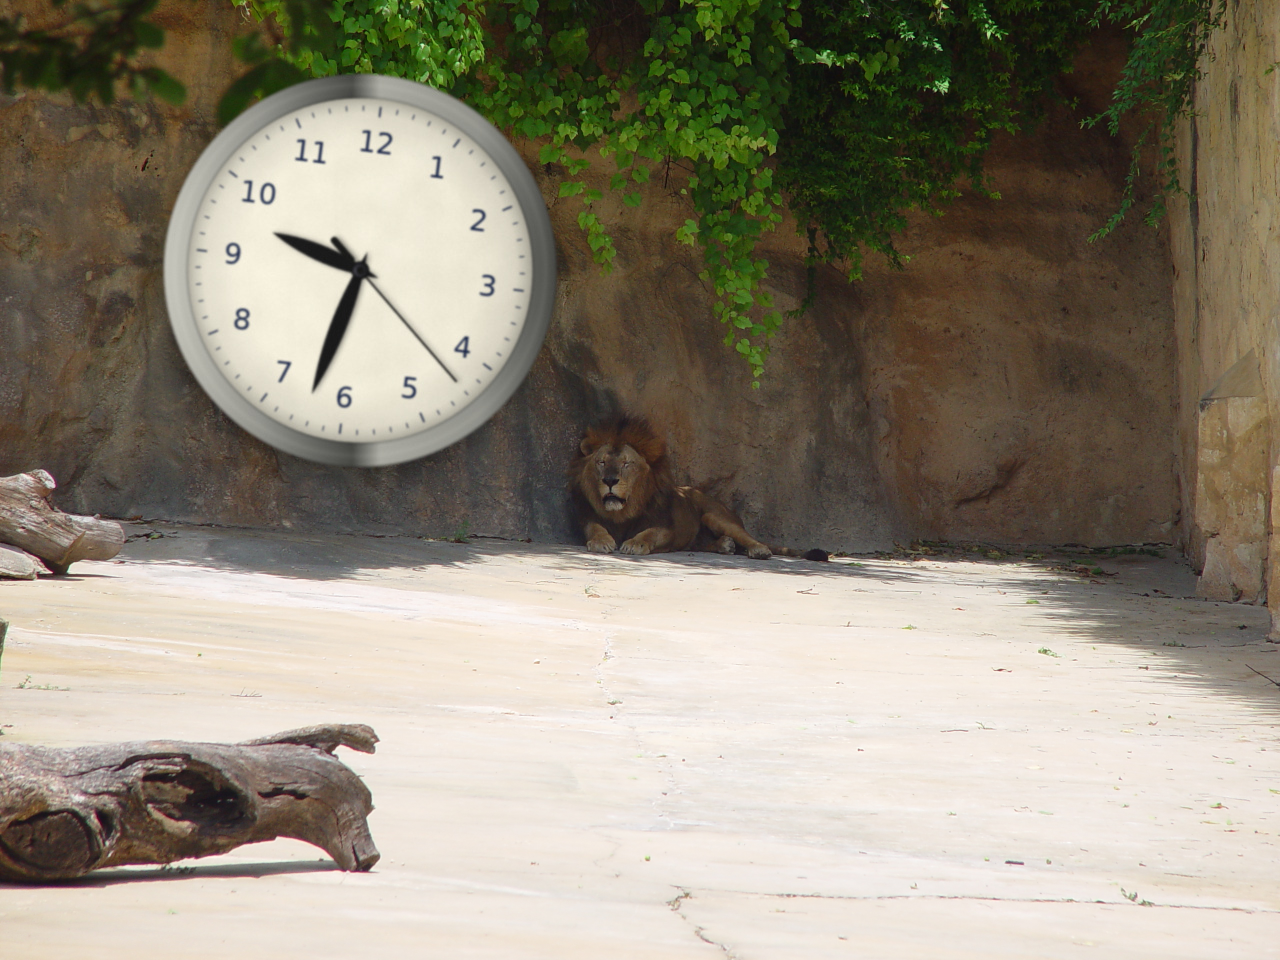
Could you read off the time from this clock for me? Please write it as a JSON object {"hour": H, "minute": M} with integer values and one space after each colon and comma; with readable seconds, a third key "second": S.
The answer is {"hour": 9, "minute": 32, "second": 22}
